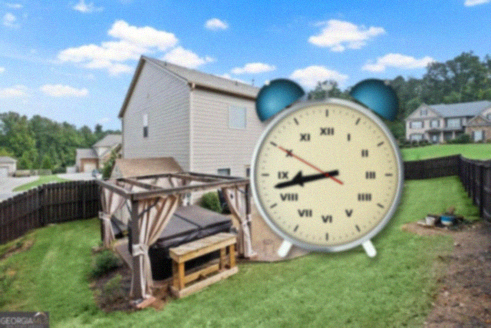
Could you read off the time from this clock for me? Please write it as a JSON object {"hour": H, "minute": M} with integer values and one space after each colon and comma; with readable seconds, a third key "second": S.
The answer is {"hour": 8, "minute": 42, "second": 50}
